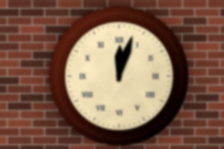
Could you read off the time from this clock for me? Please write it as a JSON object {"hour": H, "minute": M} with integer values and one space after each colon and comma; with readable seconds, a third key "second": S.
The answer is {"hour": 12, "minute": 3}
